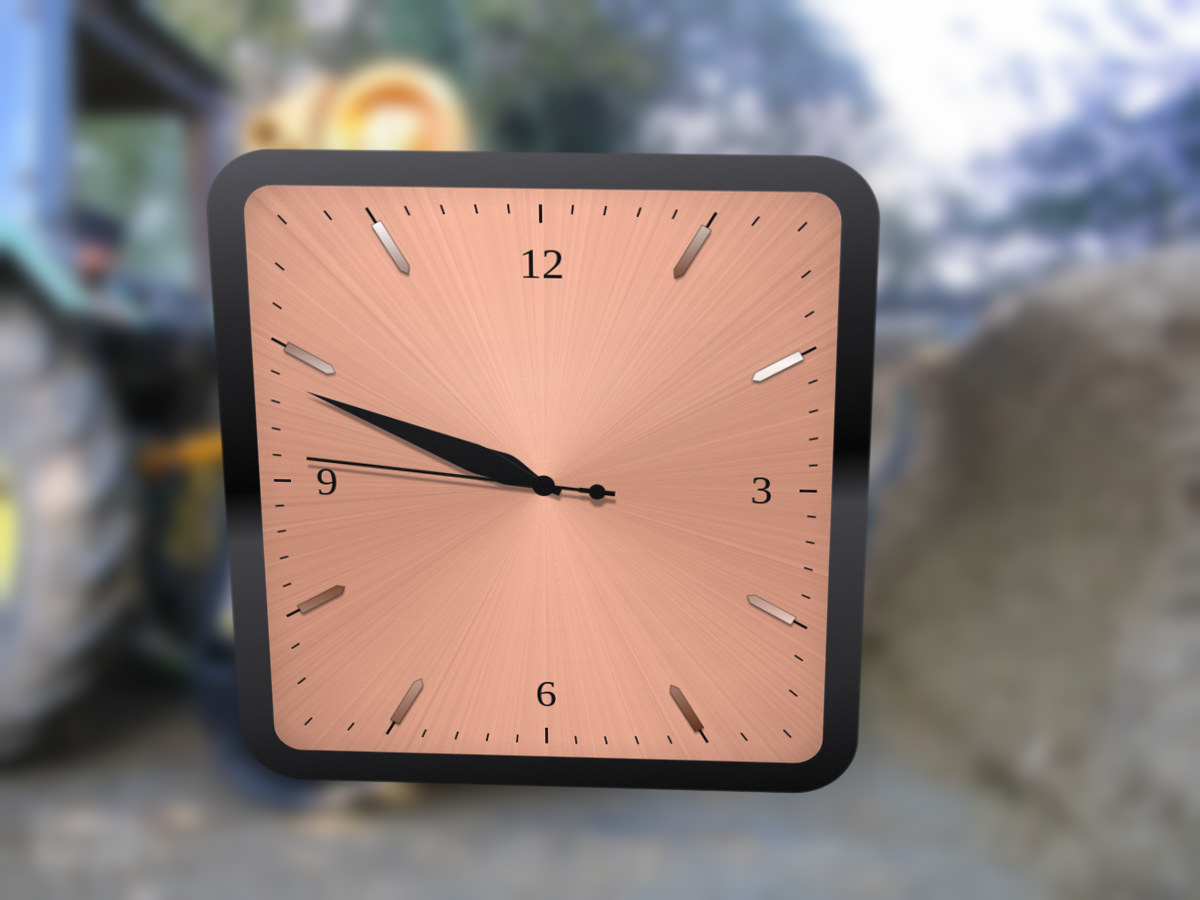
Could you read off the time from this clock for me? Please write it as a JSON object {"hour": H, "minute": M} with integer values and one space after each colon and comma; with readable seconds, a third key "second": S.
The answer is {"hour": 9, "minute": 48, "second": 46}
